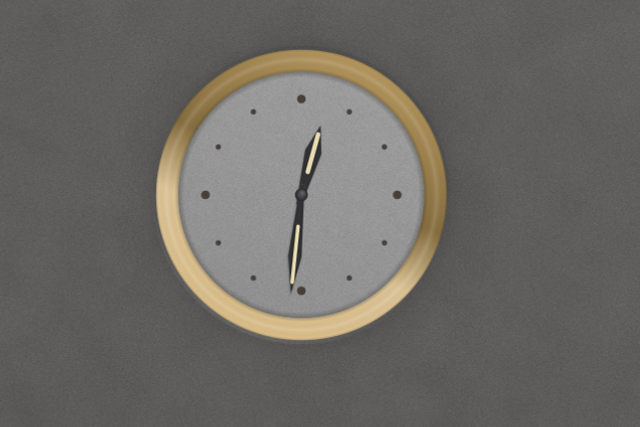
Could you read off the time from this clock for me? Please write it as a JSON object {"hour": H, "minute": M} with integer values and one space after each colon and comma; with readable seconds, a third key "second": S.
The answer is {"hour": 12, "minute": 31}
